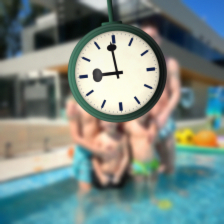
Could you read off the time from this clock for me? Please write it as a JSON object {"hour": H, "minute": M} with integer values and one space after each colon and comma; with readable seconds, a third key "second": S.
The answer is {"hour": 8, "minute": 59}
